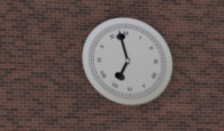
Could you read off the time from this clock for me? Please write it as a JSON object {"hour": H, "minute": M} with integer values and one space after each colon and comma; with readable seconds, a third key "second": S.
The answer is {"hour": 6, "minute": 58}
